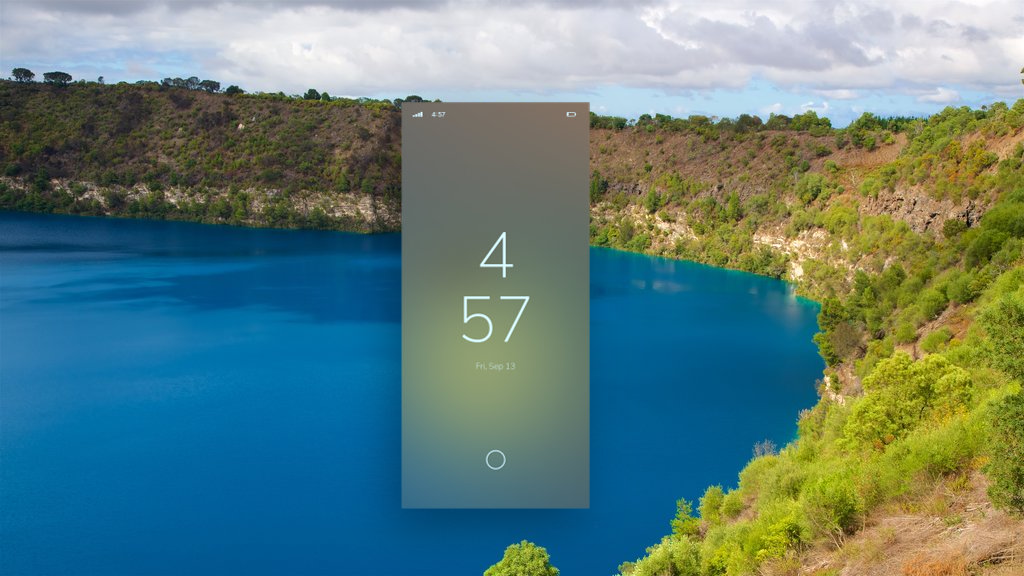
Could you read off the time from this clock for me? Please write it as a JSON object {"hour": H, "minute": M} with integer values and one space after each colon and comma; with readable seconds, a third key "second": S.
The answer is {"hour": 4, "minute": 57}
